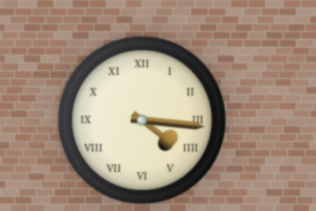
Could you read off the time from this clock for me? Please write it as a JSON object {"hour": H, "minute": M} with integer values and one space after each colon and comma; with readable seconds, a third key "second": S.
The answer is {"hour": 4, "minute": 16}
